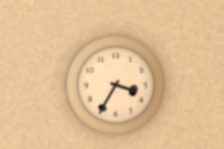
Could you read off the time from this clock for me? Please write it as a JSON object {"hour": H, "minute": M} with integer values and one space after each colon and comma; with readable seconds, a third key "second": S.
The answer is {"hour": 3, "minute": 35}
